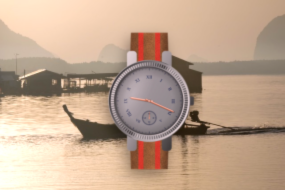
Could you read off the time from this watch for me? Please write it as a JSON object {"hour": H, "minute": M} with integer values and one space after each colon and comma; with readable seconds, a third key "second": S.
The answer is {"hour": 9, "minute": 19}
